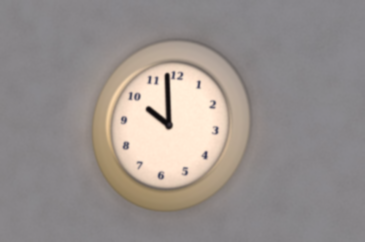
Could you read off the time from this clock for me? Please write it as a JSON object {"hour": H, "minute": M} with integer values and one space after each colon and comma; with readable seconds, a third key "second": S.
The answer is {"hour": 9, "minute": 58}
